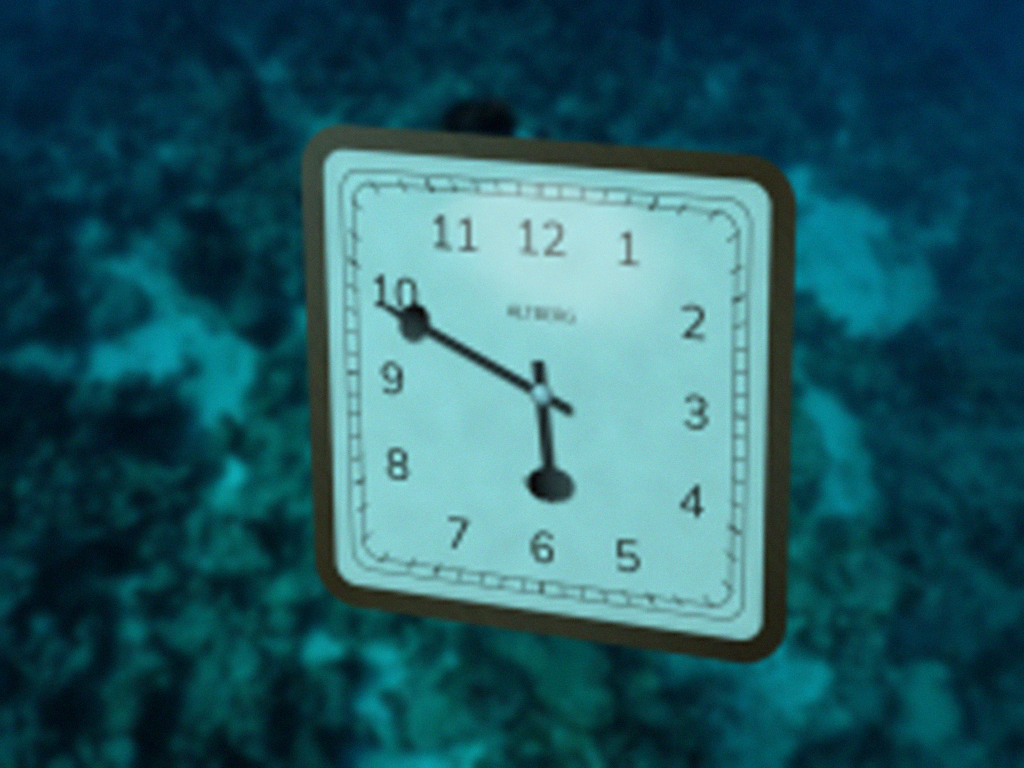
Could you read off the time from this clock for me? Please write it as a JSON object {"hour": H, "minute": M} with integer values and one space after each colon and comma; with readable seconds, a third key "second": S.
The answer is {"hour": 5, "minute": 49}
